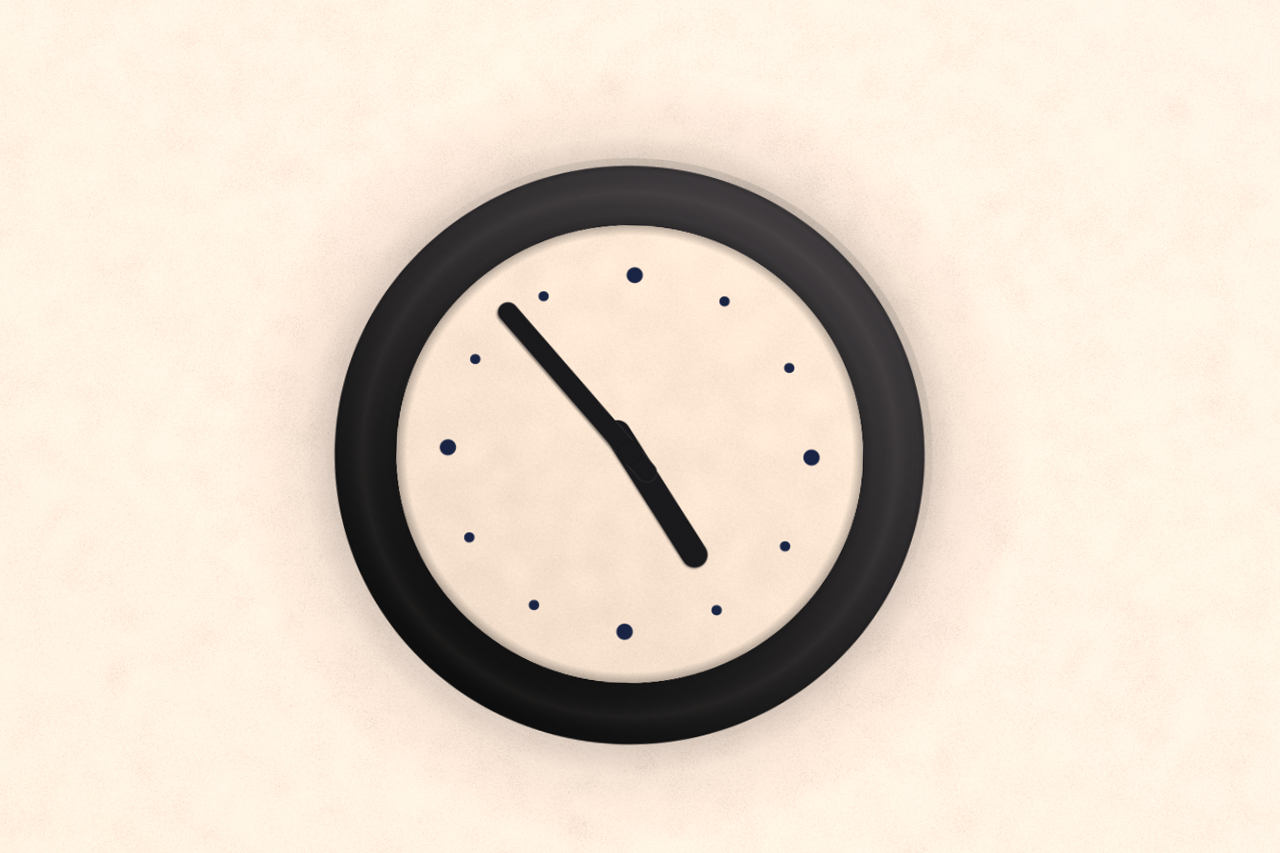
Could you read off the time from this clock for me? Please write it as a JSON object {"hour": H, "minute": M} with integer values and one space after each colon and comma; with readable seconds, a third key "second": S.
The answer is {"hour": 4, "minute": 53}
